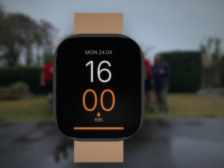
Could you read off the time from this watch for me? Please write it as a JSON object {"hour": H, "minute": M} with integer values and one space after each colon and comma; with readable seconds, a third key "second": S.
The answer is {"hour": 16, "minute": 0}
